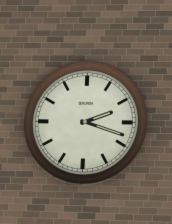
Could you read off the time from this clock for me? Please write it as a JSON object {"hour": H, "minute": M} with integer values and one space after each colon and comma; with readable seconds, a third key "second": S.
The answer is {"hour": 2, "minute": 18}
